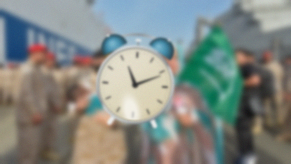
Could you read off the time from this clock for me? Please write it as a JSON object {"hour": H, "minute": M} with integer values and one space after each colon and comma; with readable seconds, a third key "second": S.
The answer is {"hour": 11, "minute": 11}
